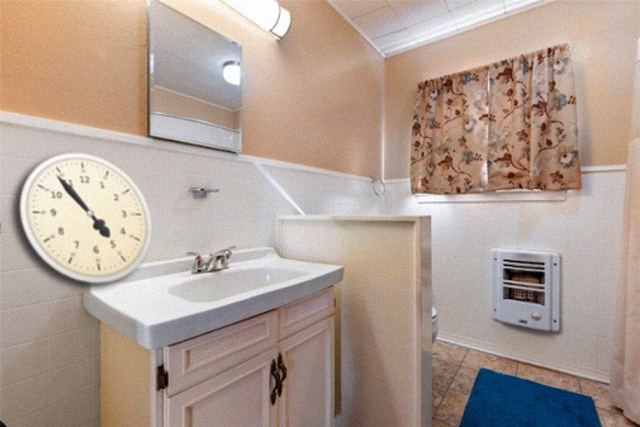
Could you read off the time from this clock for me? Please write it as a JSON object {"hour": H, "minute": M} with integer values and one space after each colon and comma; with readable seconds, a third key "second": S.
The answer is {"hour": 4, "minute": 54}
